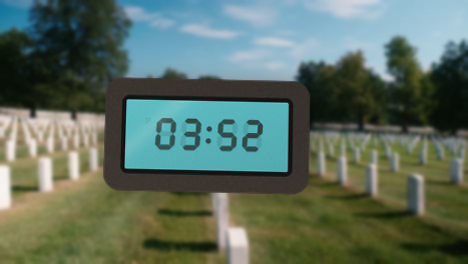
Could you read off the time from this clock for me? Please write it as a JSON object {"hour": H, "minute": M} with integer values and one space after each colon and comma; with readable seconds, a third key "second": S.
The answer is {"hour": 3, "minute": 52}
